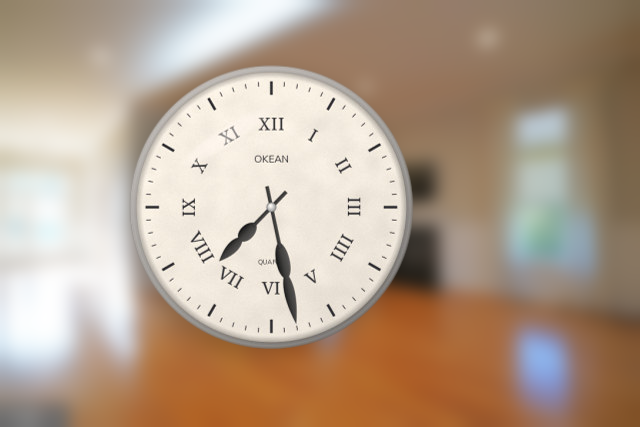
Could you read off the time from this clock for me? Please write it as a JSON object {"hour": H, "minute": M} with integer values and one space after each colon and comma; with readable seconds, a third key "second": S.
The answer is {"hour": 7, "minute": 28}
